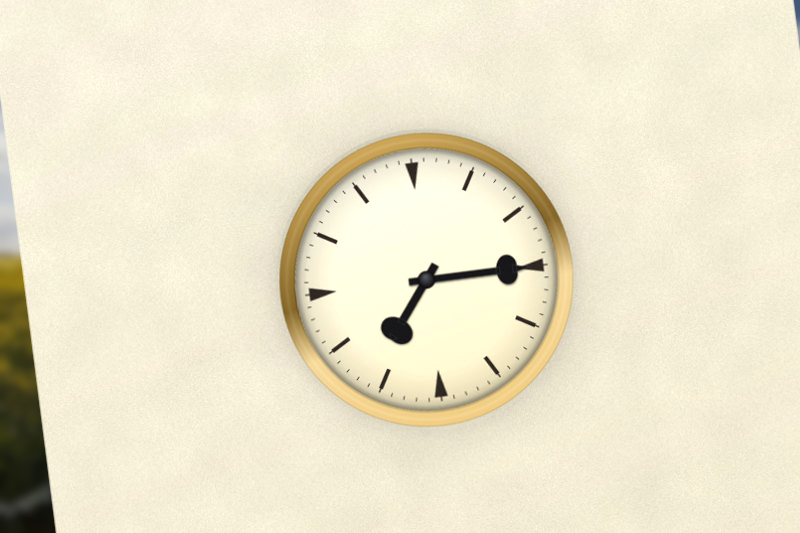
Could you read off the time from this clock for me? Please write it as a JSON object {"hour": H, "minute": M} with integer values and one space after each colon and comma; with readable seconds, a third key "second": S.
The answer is {"hour": 7, "minute": 15}
